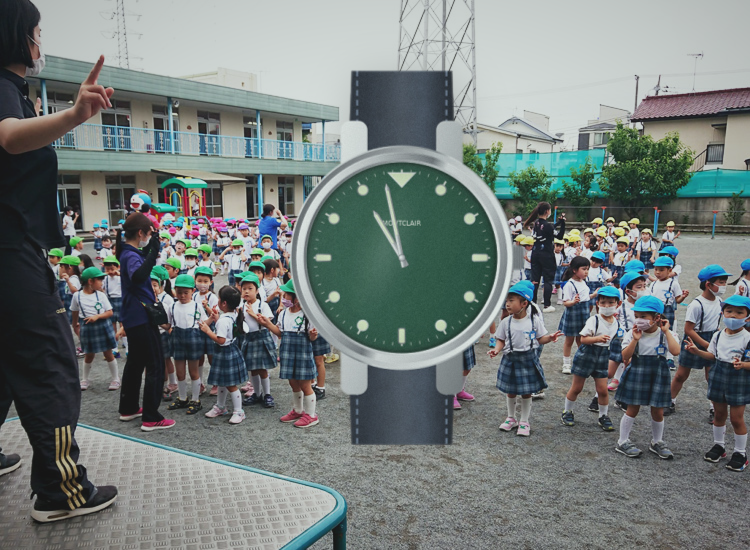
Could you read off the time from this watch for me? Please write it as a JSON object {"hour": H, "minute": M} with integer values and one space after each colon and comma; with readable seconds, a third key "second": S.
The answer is {"hour": 10, "minute": 58}
